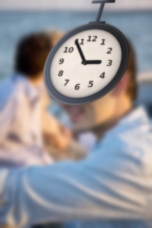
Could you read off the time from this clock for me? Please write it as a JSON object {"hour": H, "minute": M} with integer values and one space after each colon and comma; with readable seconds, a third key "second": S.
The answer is {"hour": 2, "minute": 54}
